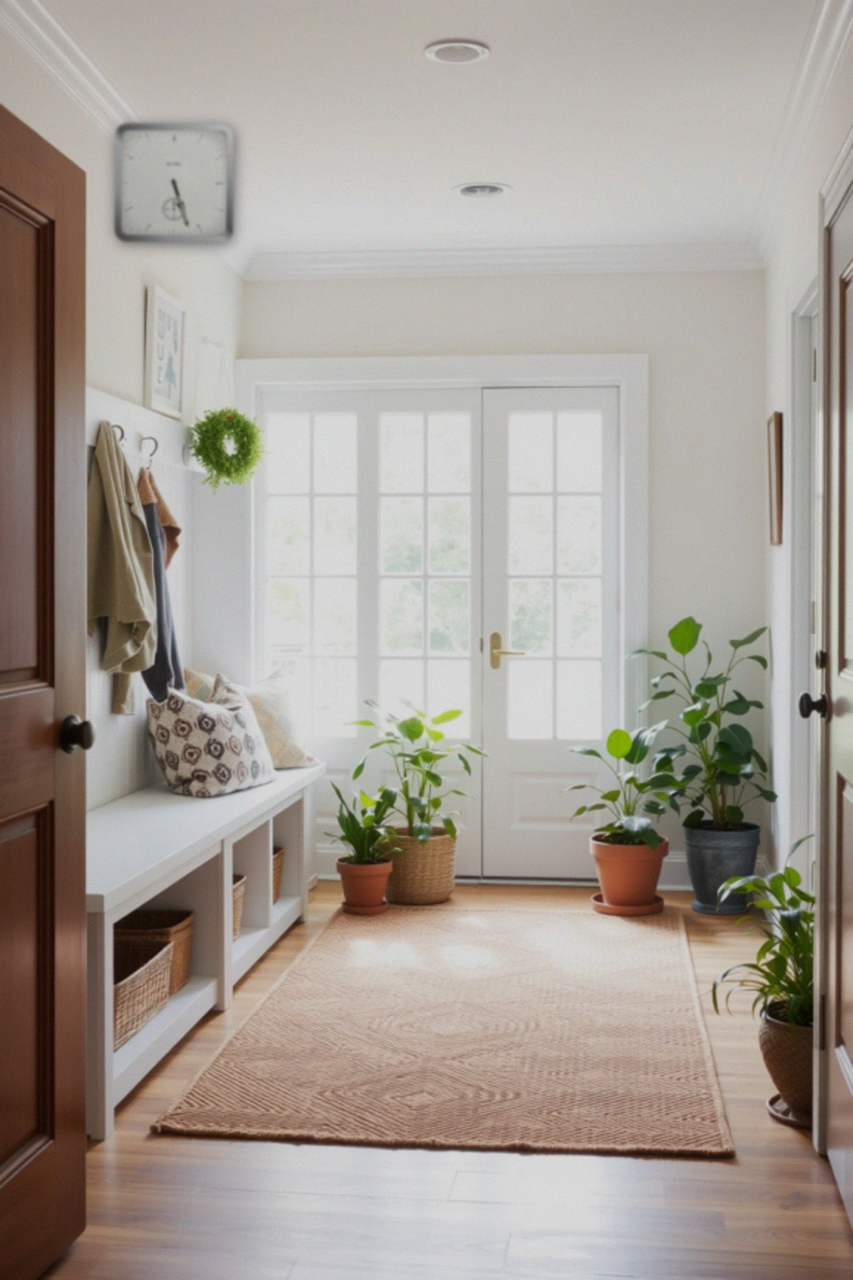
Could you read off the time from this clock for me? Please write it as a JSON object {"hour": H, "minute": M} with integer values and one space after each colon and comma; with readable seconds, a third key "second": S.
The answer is {"hour": 5, "minute": 27}
